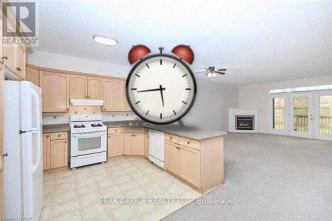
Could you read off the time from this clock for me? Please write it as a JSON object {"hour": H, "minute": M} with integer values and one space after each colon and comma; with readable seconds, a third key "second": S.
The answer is {"hour": 5, "minute": 44}
